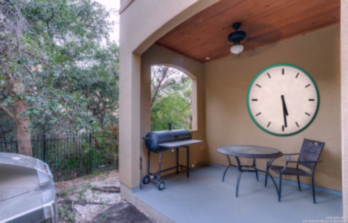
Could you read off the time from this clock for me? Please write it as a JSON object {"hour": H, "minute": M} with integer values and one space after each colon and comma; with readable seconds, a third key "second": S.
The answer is {"hour": 5, "minute": 29}
